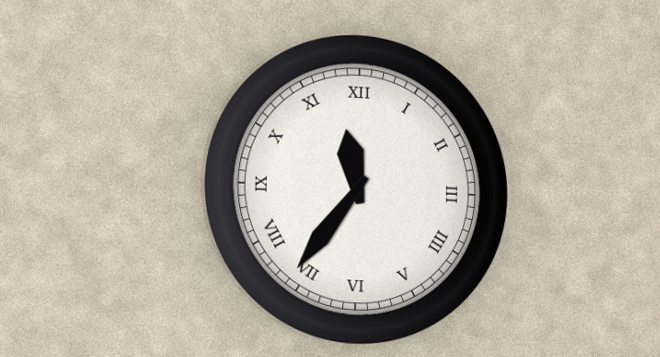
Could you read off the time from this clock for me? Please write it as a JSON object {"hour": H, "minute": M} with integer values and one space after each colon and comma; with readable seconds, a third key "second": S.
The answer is {"hour": 11, "minute": 36}
